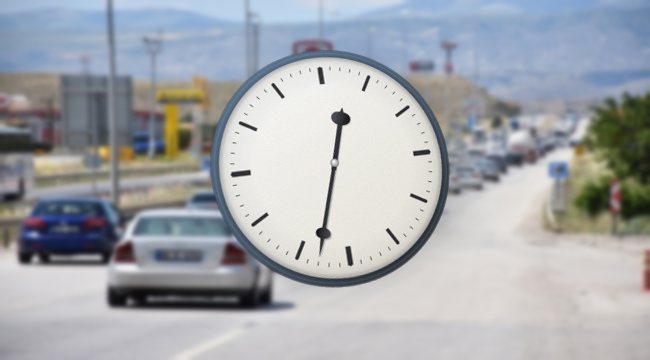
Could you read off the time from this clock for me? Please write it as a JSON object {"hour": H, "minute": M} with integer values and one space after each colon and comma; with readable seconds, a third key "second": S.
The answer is {"hour": 12, "minute": 33}
